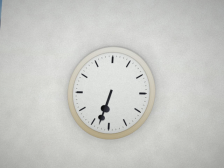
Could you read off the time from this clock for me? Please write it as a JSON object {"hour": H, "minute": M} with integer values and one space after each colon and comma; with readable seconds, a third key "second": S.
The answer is {"hour": 6, "minute": 33}
